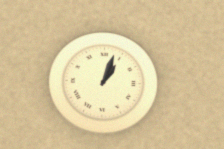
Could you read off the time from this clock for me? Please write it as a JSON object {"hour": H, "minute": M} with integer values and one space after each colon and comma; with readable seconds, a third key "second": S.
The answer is {"hour": 1, "minute": 3}
